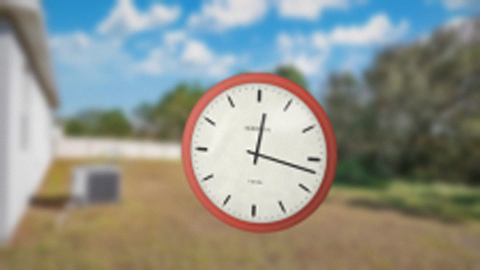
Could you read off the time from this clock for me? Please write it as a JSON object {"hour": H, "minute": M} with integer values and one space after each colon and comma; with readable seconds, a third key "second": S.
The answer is {"hour": 12, "minute": 17}
